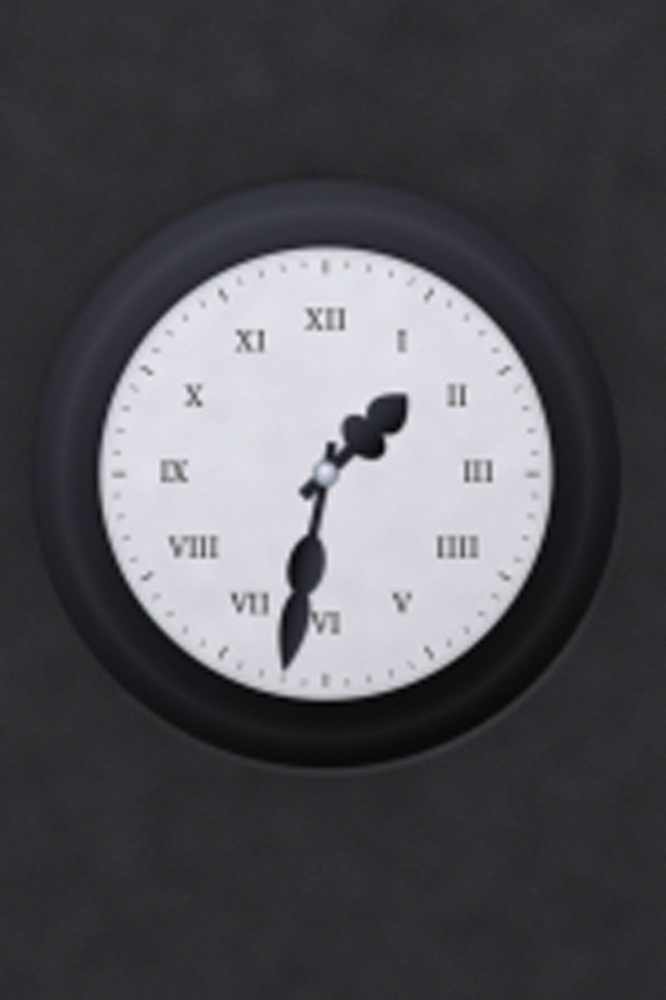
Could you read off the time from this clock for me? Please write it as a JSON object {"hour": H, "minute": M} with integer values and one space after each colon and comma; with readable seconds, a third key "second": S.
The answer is {"hour": 1, "minute": 32}
